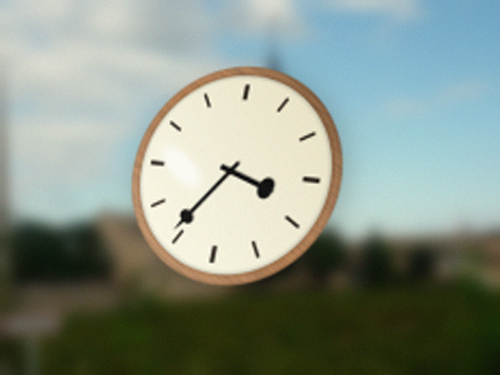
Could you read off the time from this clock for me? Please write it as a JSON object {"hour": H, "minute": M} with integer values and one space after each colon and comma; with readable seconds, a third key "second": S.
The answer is {"hour": 3, "minute": 36}
